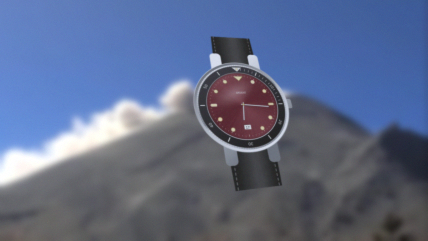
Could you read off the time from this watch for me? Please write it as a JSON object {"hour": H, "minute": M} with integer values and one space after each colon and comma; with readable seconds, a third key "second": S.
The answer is {"hour": 6, "minute": 16}
